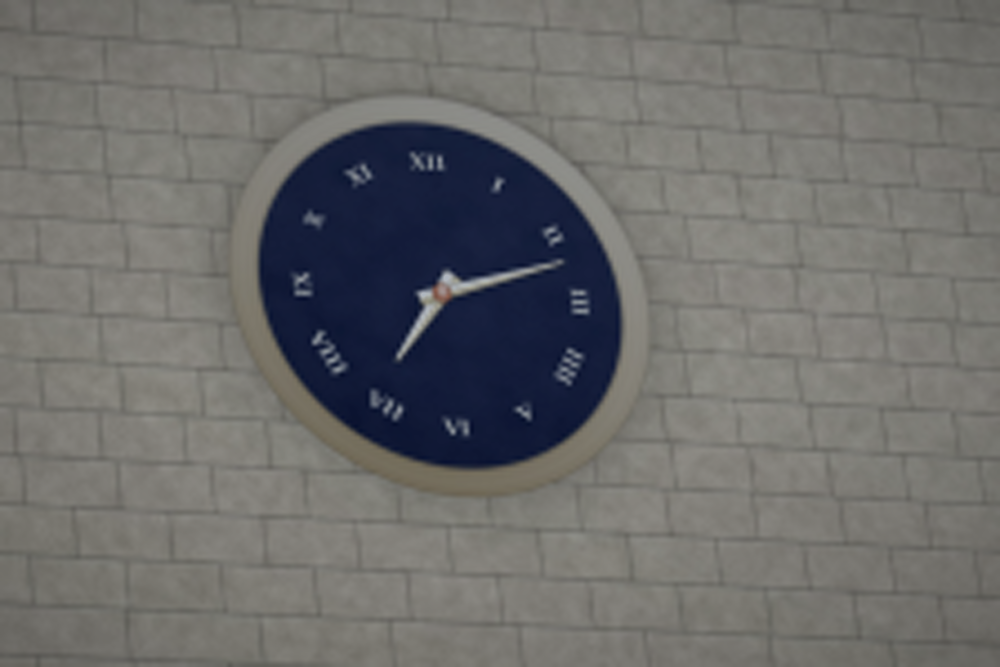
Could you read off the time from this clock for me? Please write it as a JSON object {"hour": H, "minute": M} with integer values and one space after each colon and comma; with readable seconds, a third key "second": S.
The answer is {"hour": 7, "minute": 12}
